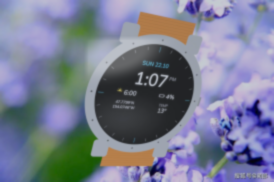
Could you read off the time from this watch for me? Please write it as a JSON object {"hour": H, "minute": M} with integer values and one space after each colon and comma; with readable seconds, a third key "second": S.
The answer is {"hour": 1, "minute": 7}
